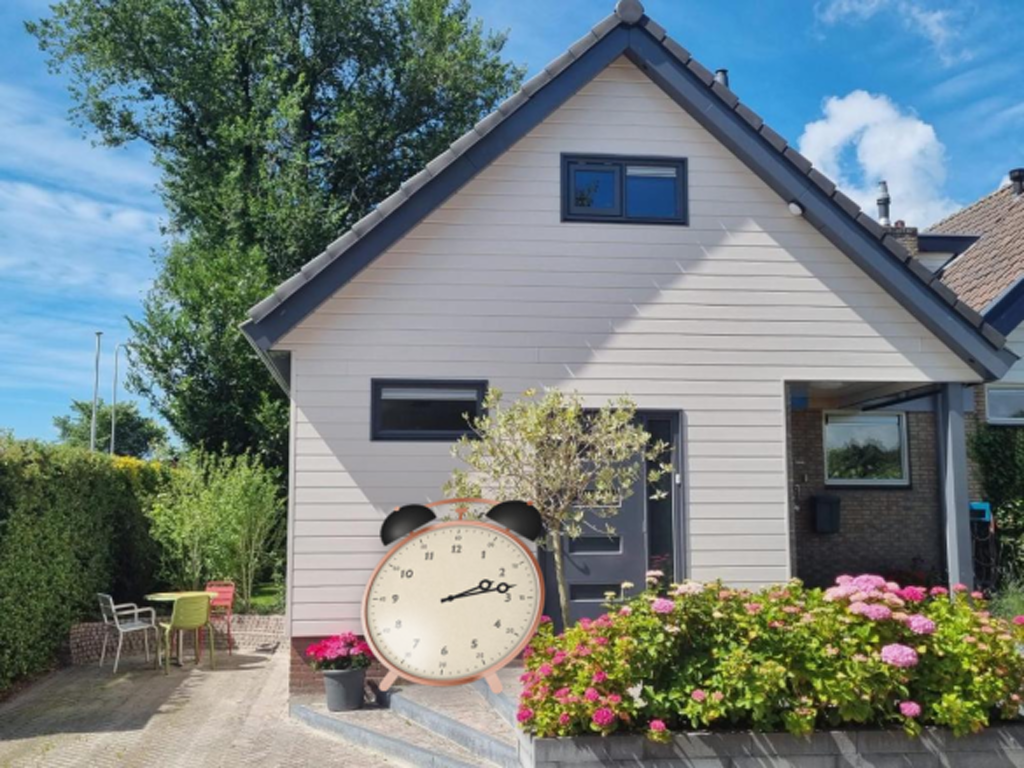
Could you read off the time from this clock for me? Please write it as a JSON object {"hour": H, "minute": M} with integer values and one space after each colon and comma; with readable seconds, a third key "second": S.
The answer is {"hour": 2, "minute": 13}
